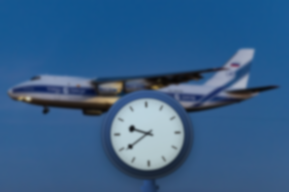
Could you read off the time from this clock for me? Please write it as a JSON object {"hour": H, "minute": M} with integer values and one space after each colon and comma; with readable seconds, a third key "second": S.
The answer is {"hour": 9, "minute": 39}
